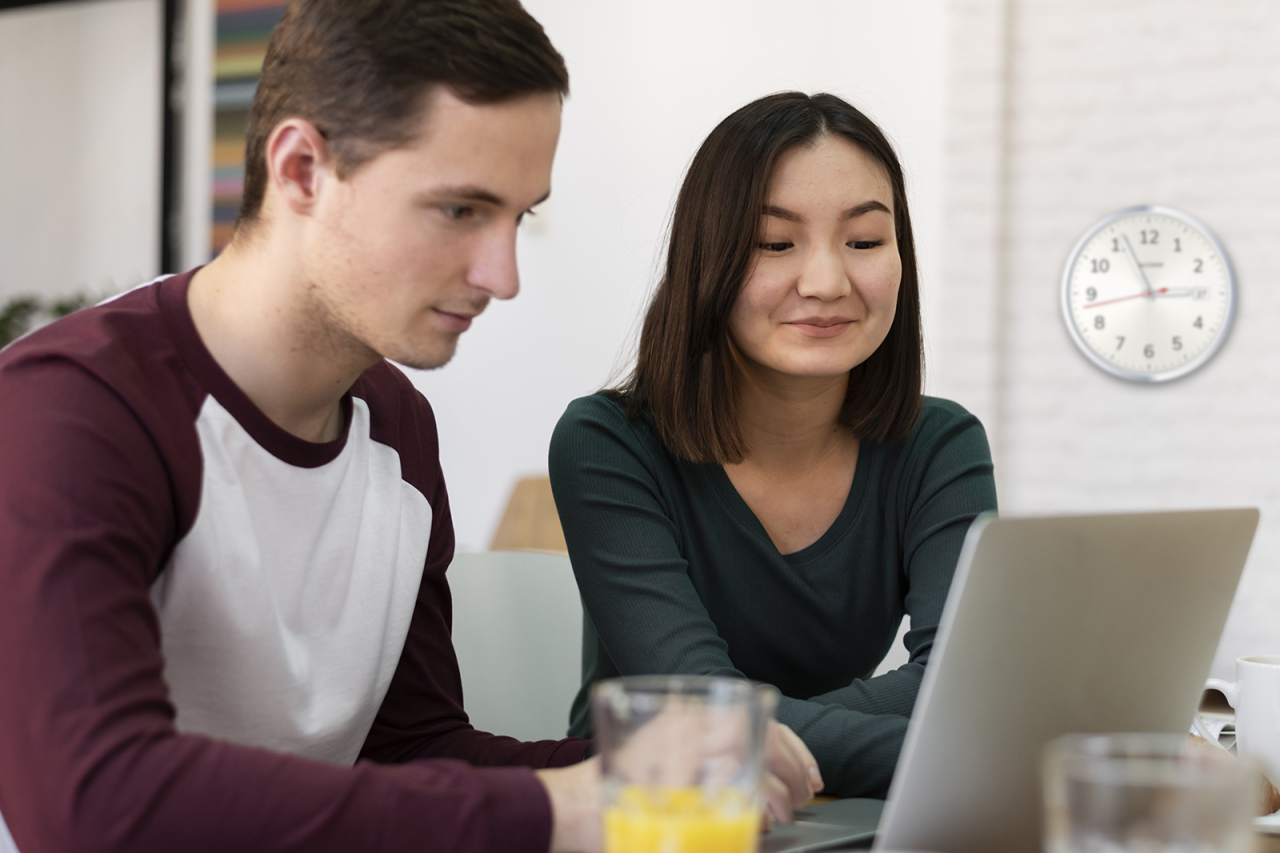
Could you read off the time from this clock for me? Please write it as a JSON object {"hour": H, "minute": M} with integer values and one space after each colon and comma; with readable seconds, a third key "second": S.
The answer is {"hour": 2, "minute": 55, "second": 43}
